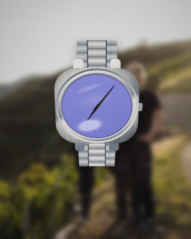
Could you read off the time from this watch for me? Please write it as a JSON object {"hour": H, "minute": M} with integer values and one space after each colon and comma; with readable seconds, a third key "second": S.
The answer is {"hour": 7, "minute": 6}
